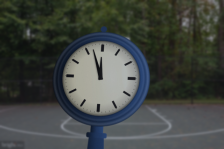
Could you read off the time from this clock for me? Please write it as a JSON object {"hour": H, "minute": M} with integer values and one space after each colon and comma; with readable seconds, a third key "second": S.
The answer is {"hour": 11, "minute": 57}
